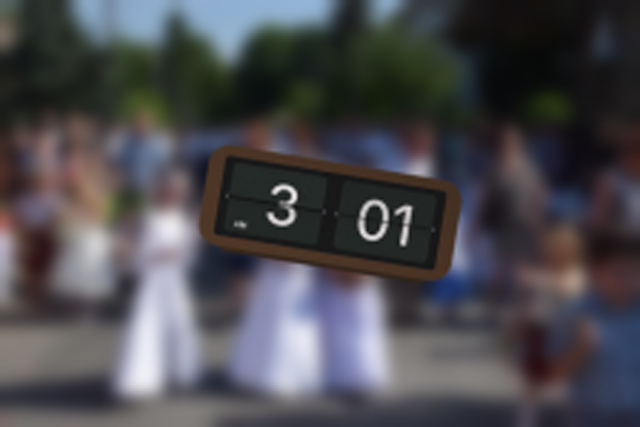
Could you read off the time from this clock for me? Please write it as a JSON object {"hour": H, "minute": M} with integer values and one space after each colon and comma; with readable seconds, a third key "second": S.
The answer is {"hour": 3, "minute": 1}
